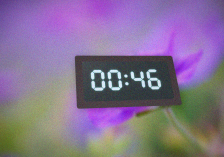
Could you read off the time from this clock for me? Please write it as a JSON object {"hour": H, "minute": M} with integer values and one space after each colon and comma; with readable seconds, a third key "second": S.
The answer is {"hour": 0, "minute": 46}
